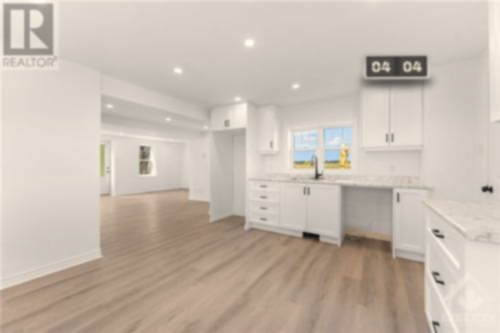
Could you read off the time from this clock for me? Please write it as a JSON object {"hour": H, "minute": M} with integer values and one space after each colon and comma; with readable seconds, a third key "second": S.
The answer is {"hour": 4, "minute": 4}
